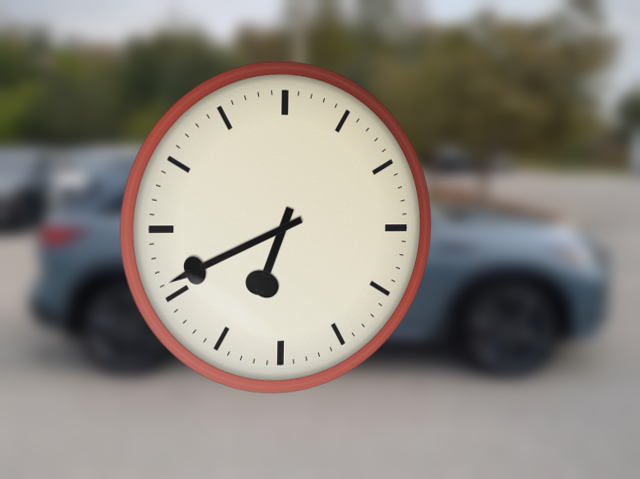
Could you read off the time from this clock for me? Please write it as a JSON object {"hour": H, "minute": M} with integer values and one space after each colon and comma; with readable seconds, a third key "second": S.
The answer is {"hour": 6, "minute": 41}
